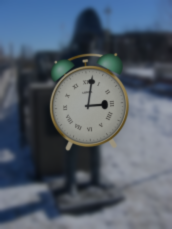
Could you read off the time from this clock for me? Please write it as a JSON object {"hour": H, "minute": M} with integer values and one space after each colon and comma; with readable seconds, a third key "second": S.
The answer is {"hour": 3, "minute": 2}
